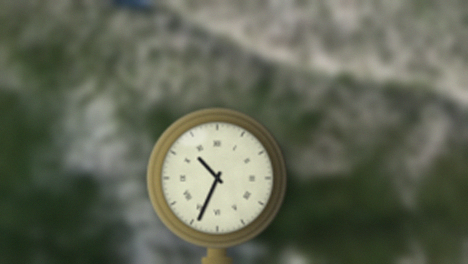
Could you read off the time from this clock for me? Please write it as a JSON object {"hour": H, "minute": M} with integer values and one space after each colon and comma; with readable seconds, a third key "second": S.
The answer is {"hour": 10, "minute": 34}
